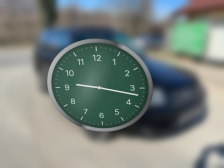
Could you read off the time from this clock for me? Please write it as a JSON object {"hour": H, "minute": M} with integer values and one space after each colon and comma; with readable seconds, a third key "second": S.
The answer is {"hour": 9, "minute": 17}
